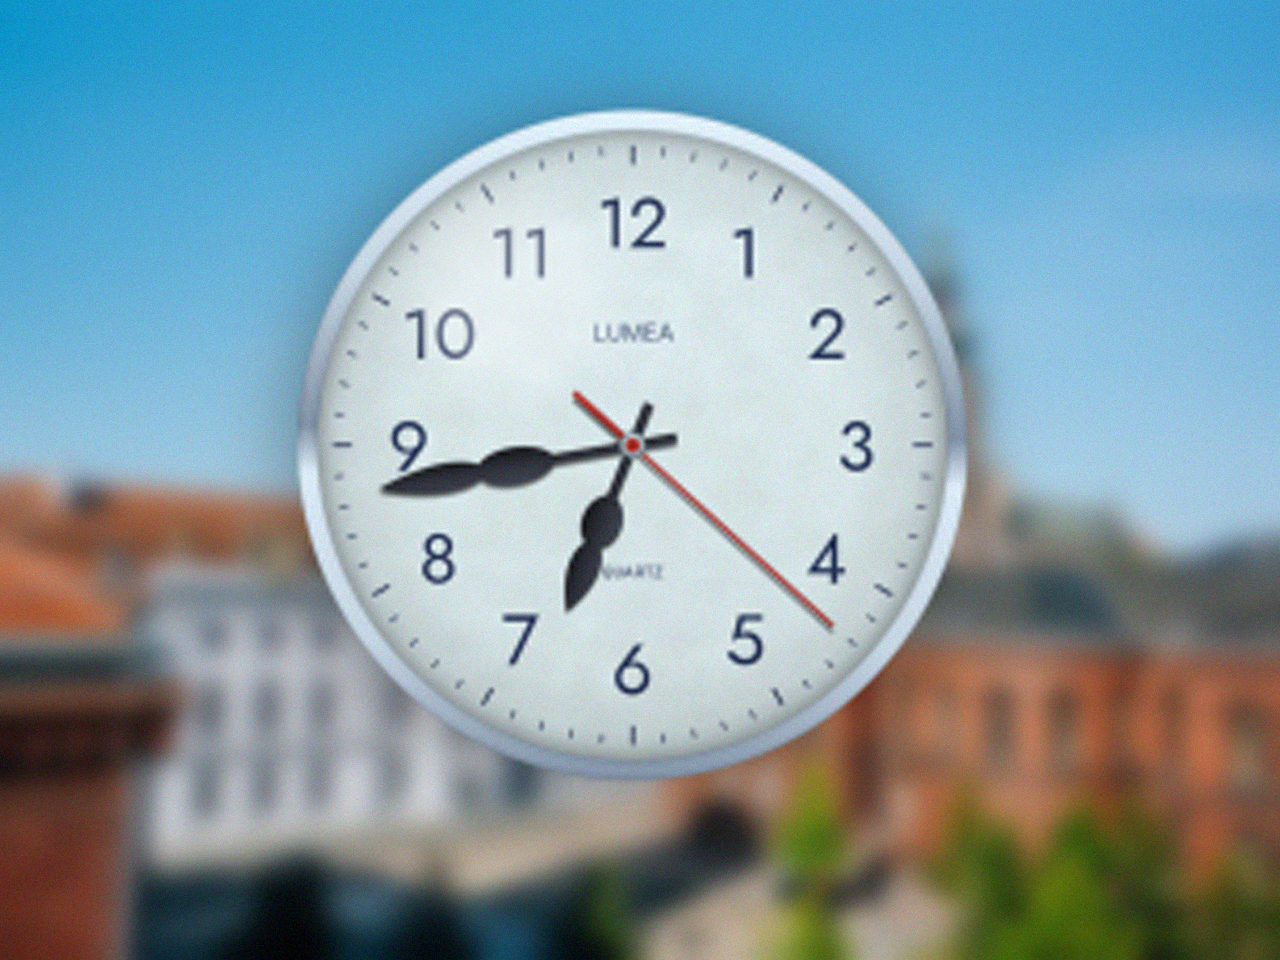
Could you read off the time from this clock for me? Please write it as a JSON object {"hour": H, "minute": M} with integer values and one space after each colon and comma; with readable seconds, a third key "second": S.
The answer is {"hour": 6, "minute": 43, "second": 22}
